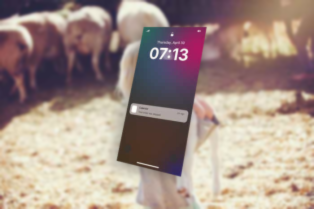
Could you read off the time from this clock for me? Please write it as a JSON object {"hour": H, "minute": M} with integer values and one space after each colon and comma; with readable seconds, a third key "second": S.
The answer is {"hour": 7, "minute": 13}
